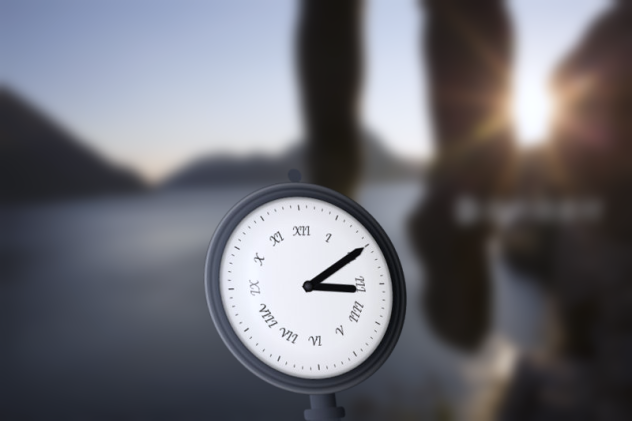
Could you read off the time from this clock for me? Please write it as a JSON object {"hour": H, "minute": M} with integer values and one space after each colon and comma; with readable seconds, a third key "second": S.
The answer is {"hour": 3, "minute": 10}
